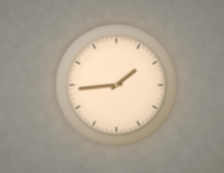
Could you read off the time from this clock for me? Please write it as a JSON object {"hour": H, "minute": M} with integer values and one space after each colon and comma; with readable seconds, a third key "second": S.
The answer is {"hour": 1, "minute": 44}
